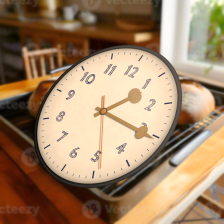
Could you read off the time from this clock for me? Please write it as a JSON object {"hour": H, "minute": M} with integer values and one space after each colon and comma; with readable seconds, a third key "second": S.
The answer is {"hour": 1, "minute": 15, "second": 24}
